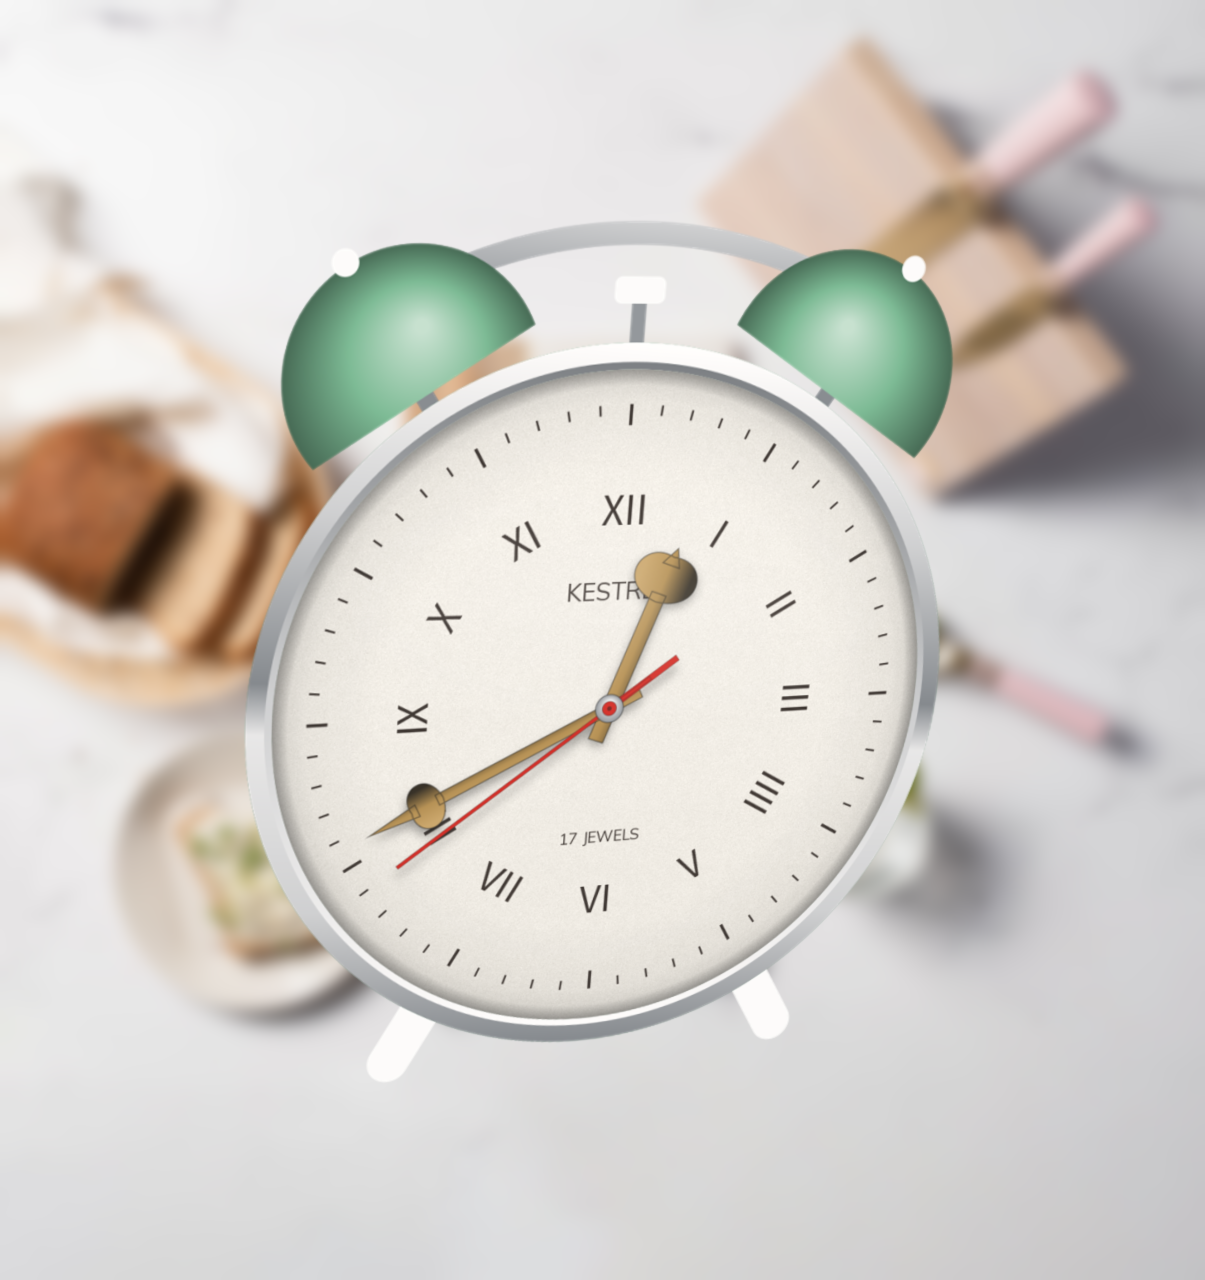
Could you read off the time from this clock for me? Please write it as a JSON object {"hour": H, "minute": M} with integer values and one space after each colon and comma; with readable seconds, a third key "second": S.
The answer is {"hour": 12, "minute": 40, "second": 39}
